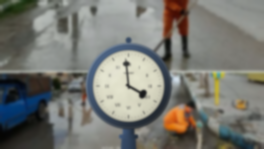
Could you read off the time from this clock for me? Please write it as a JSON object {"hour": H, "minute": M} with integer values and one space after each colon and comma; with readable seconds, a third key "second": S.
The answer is {"hour": 3, "minute": 59}
